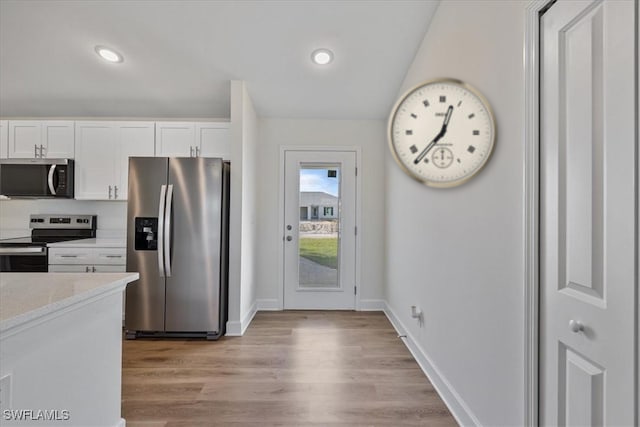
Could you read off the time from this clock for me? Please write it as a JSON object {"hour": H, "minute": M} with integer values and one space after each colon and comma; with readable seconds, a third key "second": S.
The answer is {"hour": 12, "minute": 37}
